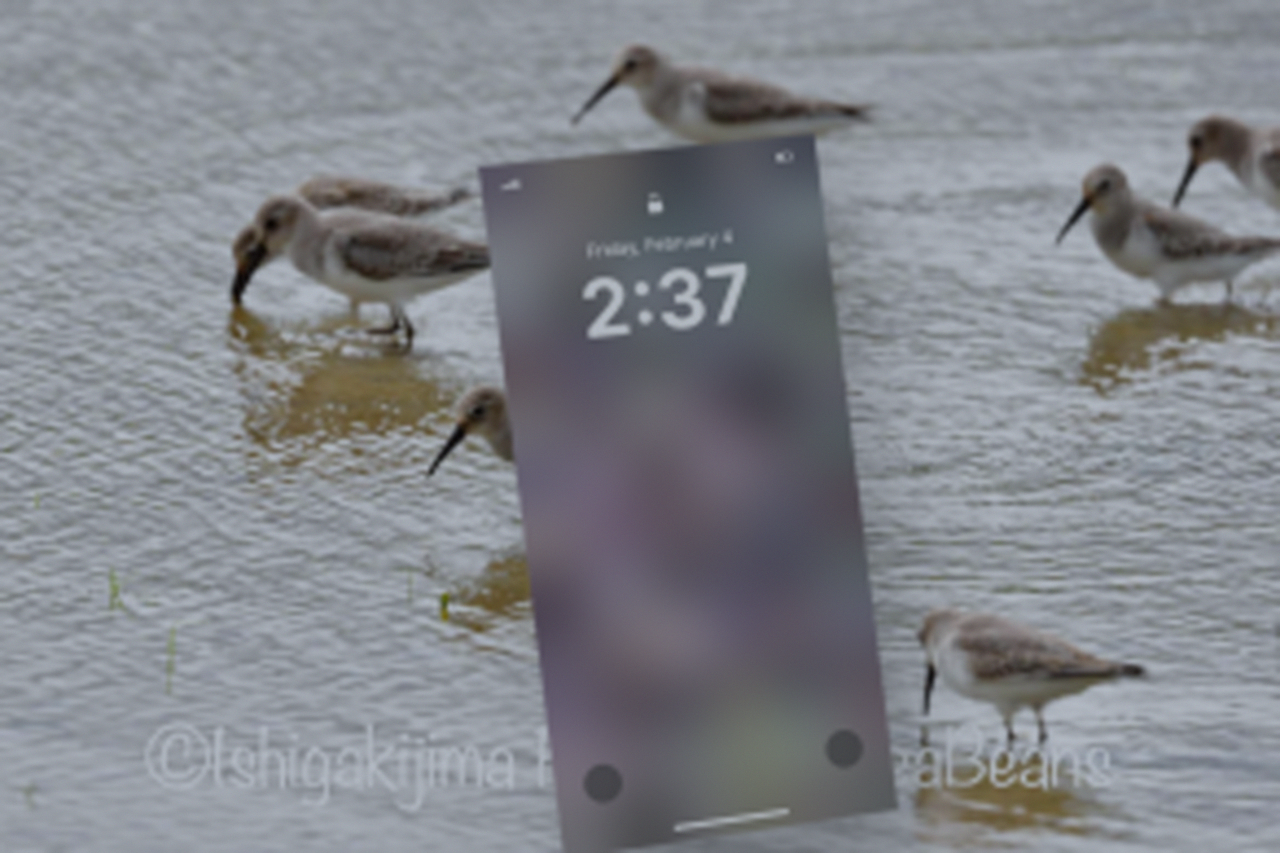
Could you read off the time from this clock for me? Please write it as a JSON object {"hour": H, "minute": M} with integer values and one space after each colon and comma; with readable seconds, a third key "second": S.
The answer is {"hour": 2, "minute": 37}
